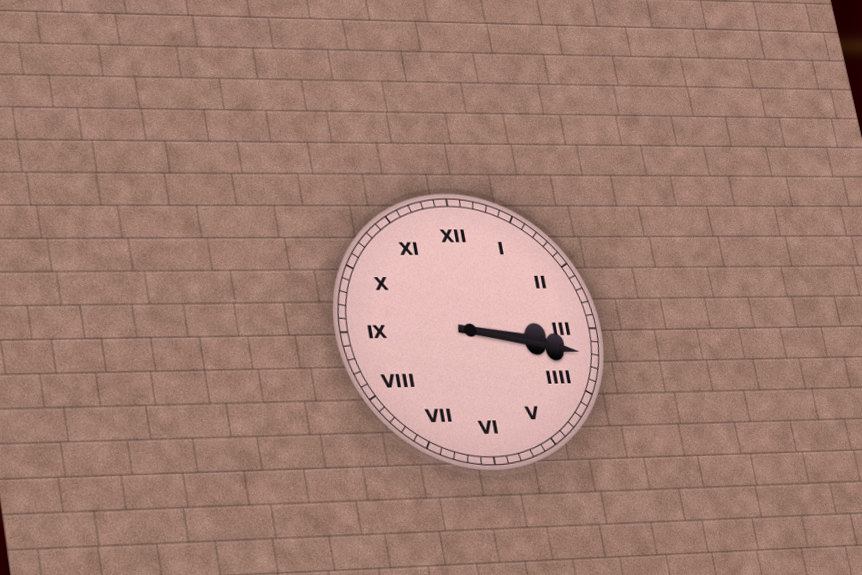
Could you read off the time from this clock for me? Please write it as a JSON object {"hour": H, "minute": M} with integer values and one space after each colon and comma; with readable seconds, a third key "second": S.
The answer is {"hour": 3, "minute": 17}
